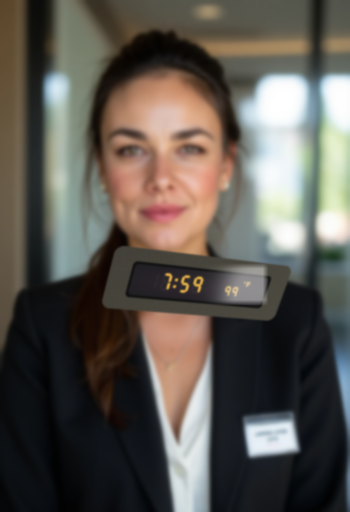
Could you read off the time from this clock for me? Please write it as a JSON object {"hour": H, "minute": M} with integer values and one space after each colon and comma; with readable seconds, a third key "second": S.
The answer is {"hour": 7, "minute": 59}
